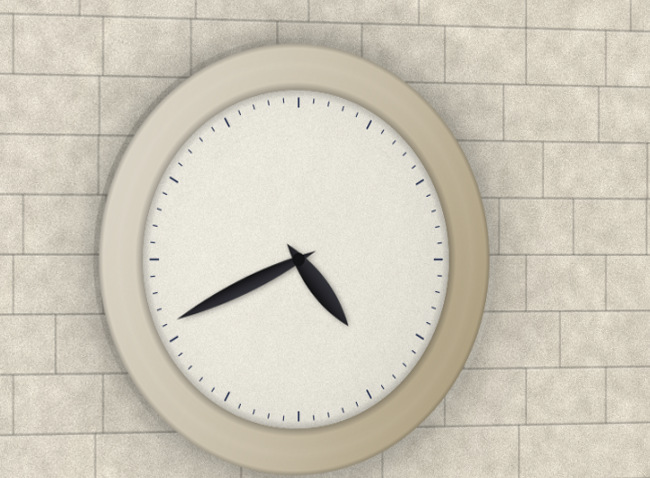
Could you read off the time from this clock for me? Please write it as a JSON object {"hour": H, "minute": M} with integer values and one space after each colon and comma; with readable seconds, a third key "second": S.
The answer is {"hour": 4, "minute": 41}
